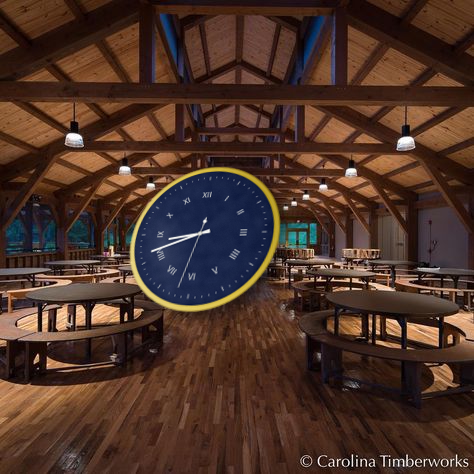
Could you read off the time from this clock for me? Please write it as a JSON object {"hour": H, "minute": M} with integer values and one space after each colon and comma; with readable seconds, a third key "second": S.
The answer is {"hour": 8, "minute": 41, "second": 32}
